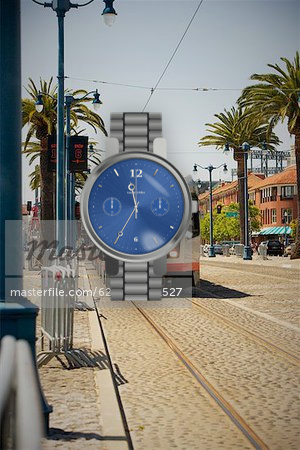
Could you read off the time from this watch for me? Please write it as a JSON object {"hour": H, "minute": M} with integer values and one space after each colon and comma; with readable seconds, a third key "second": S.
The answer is {"hour": 11, "minute": 35}
